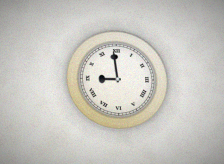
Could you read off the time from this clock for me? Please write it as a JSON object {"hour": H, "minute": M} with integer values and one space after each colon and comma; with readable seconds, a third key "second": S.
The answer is {"hour": 8, "minute": 59}
